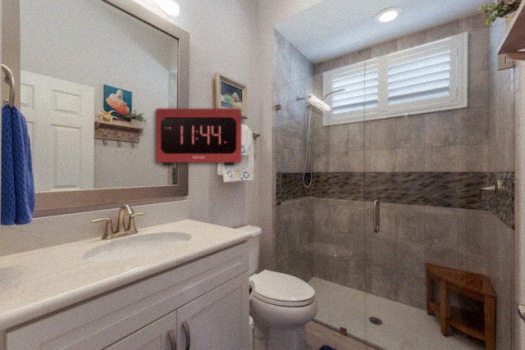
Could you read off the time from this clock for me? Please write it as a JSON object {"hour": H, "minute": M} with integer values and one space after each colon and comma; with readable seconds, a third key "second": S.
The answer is {"hour": 11, "minute": 44}
